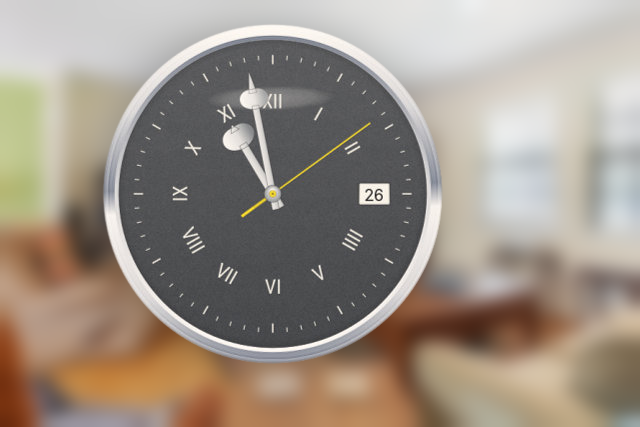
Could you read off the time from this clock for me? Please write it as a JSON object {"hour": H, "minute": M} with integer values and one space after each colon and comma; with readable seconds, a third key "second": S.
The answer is {"hour": 10, "minute": 58, "second": 9}
